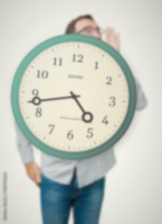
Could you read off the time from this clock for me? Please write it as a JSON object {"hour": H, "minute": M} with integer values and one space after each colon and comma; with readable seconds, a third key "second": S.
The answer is {"hour": 4, "minute": 43}
